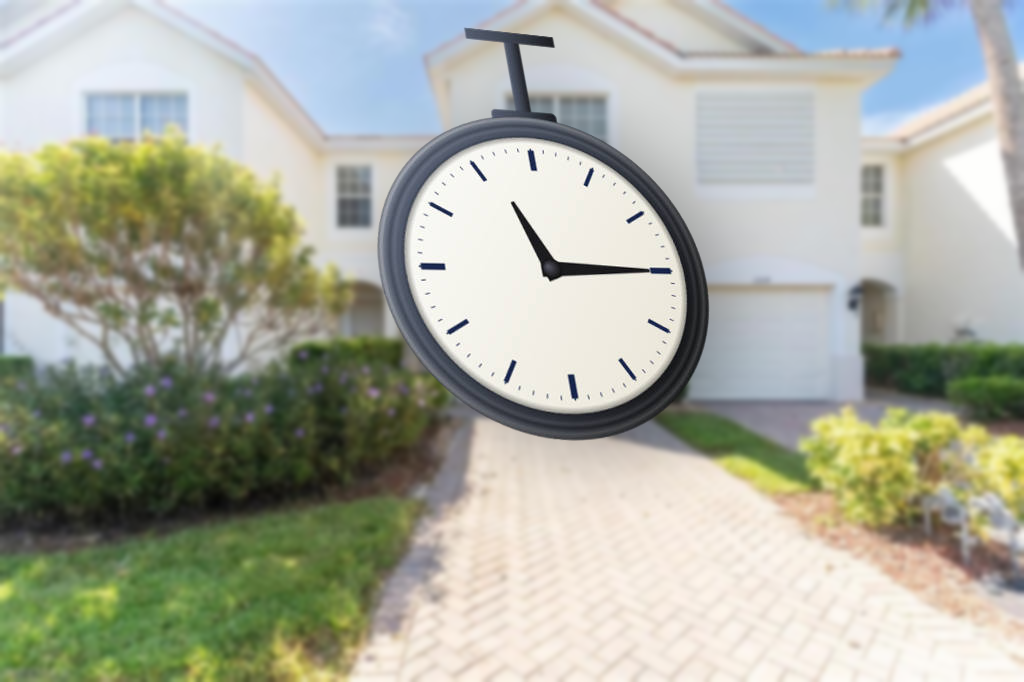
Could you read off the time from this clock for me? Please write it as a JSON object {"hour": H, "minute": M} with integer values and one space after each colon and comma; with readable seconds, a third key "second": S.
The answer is {"hour": 11, "minute": 15}
